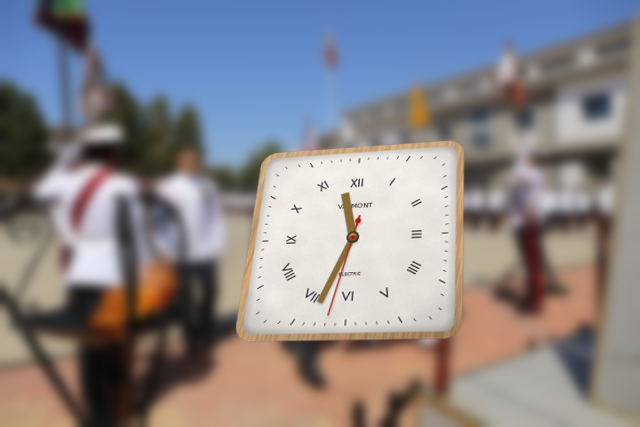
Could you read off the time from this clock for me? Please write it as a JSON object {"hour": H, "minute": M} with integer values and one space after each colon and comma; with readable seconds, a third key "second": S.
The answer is {"hour": 11, "minute": 33, "second": 32}
